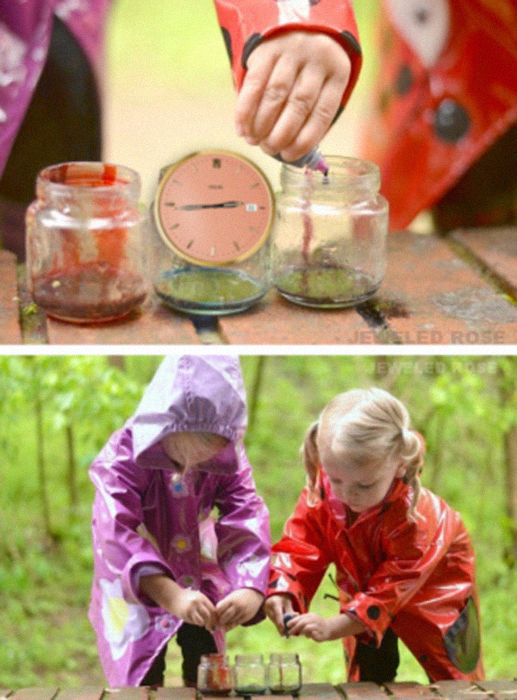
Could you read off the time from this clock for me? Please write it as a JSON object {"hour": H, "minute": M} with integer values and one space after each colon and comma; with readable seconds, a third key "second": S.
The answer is {"hour": 2, "minute": 44}
